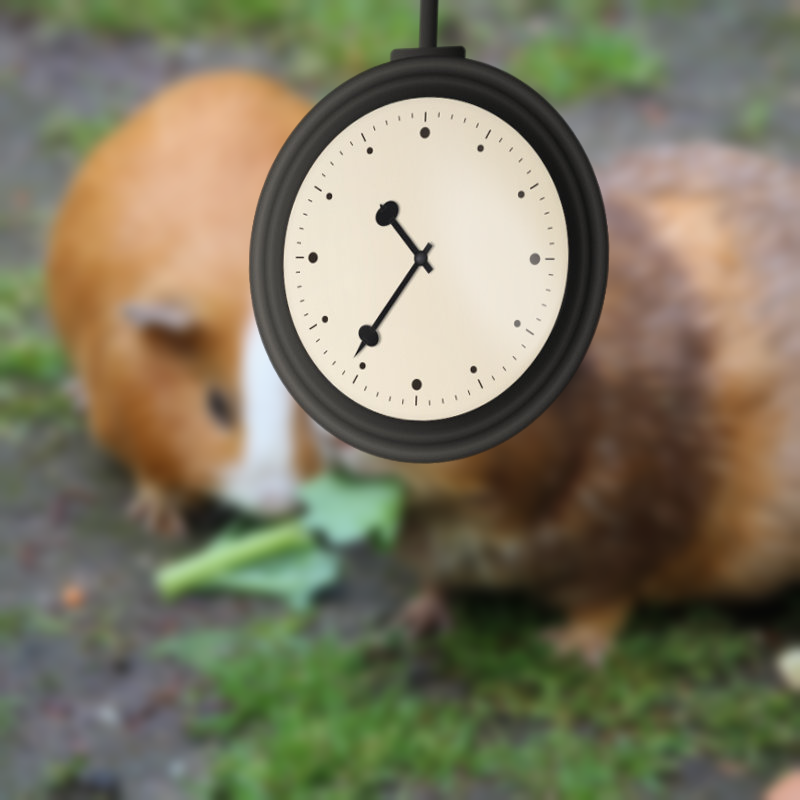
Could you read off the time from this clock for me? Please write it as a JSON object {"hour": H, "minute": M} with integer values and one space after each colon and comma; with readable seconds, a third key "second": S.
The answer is {"hour": 10, "minute": 36}
